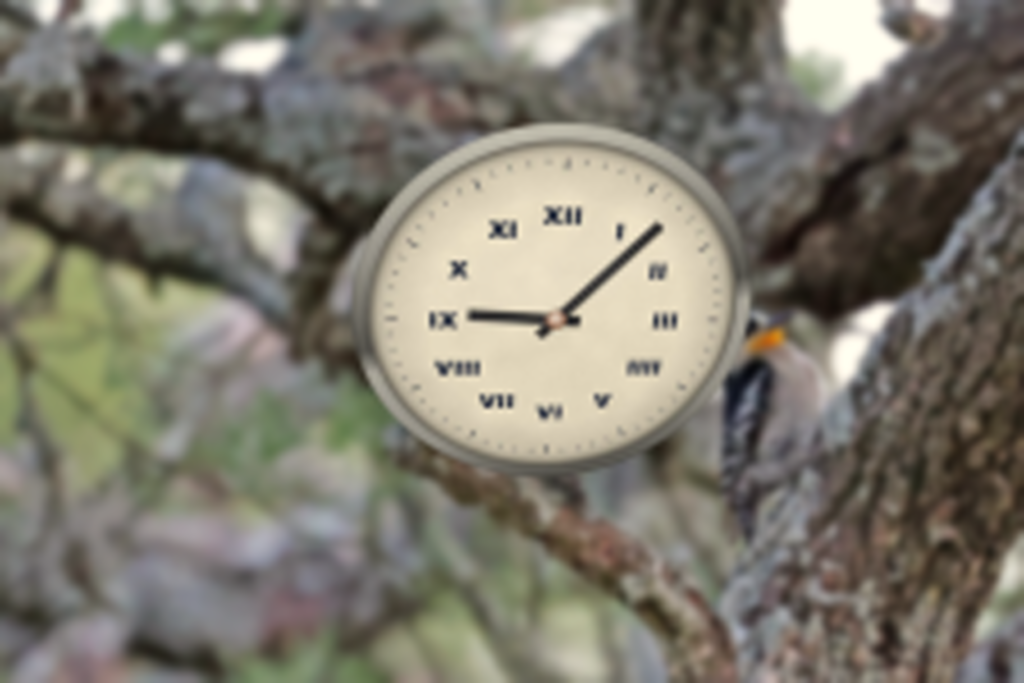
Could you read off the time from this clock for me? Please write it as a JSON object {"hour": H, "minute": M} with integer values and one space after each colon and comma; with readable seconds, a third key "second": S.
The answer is {"hour": 9, "minute": 7}
